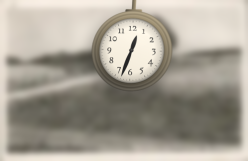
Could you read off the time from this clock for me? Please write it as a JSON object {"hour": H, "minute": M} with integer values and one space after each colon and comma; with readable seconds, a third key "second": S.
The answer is {"hour": 12, "minute": 33}
